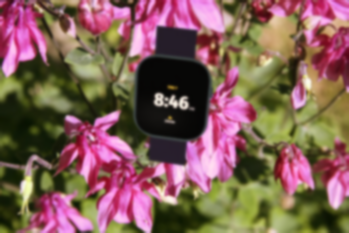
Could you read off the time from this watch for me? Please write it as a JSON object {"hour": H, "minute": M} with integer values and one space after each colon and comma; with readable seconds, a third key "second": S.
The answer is {"hour": 8, "minute": 46}
